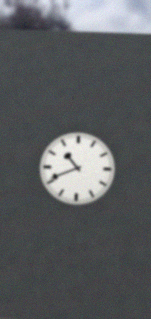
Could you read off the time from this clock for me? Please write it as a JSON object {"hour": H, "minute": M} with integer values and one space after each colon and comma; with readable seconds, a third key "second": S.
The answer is {"hour": 10, "minute": 41}
